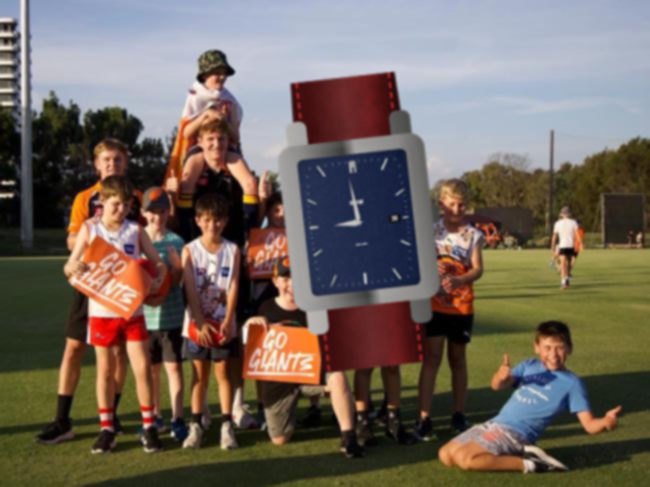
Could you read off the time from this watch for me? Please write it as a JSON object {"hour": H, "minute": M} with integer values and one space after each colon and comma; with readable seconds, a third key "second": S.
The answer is {"hour": 8, "minute": 59}
